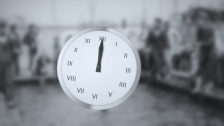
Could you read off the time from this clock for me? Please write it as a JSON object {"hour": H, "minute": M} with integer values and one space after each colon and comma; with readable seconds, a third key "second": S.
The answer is {"hour": 12, "minute": 0}
